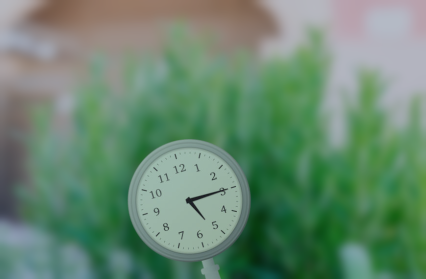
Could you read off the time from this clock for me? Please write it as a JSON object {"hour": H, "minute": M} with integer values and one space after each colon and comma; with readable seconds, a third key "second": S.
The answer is {"hour": 5, "minute": 15}
